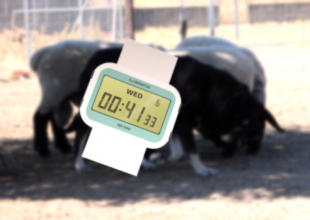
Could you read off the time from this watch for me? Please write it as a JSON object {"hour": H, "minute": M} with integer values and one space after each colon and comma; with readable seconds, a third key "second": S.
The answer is {"hour": 0, "minute": 41, "second": 33}
